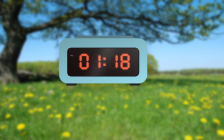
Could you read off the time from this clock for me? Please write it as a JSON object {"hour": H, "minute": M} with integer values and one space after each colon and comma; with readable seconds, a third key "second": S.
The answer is {"hour": 1, "minute": 18}
